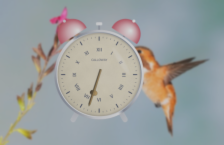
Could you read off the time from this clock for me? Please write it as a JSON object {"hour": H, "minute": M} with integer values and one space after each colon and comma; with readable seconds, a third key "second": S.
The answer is {"hour": 6, "minute": 33}
